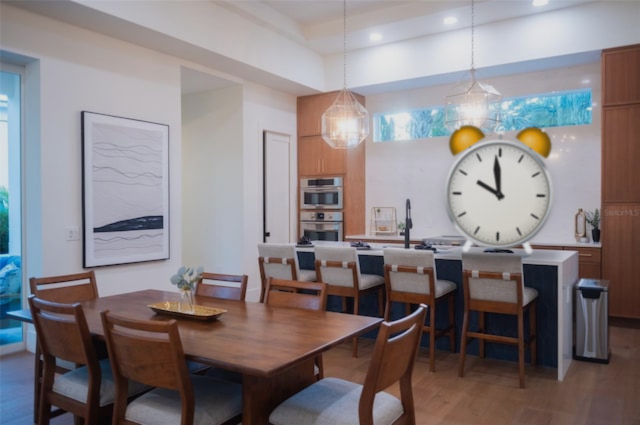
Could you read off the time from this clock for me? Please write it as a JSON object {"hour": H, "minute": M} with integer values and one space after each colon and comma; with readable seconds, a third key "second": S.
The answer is {"hour": 9, "minute": 59}
